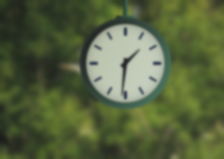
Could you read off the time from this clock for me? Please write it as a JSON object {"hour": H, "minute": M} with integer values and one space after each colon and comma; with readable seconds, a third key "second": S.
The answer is {"hour": 1, "minute": 31}
